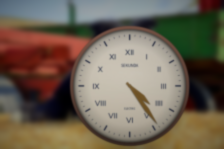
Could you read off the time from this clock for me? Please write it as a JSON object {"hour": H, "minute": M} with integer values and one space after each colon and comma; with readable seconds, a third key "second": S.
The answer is {"hour": 4, "minute": 24}
